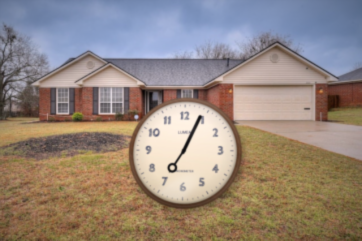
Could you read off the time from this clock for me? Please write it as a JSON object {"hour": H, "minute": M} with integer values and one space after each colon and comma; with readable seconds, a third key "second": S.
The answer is {"hour": 7, "minute": 4}
